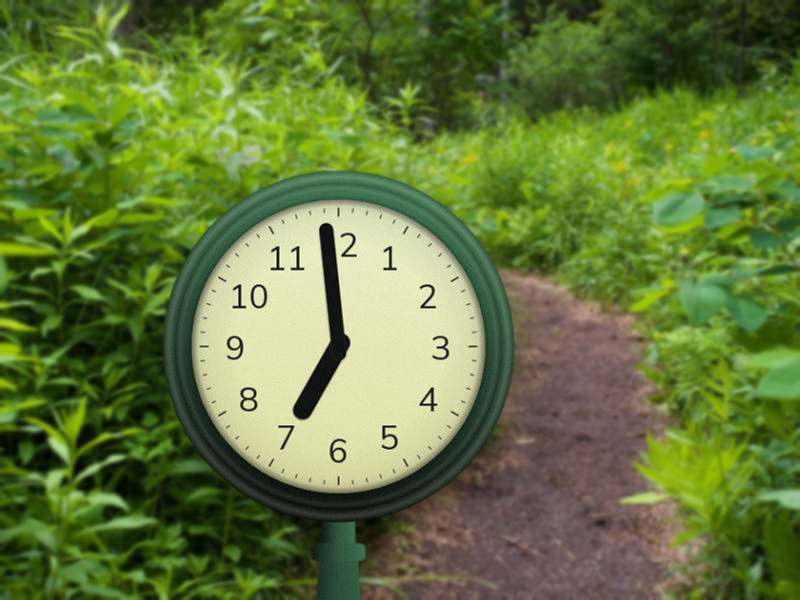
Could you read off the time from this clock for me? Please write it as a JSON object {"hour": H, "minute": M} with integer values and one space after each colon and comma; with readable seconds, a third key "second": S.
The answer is {"hour": 6, "minute": 59}
